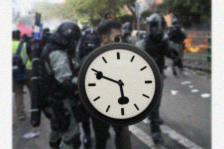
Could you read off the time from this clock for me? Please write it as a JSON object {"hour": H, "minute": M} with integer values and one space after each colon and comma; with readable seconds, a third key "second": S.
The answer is {"hour": 5, "minute": 49}
